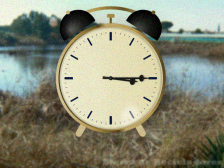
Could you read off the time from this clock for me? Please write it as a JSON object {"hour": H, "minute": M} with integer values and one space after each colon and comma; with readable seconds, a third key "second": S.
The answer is {"hour": 3, "minute": 15}
